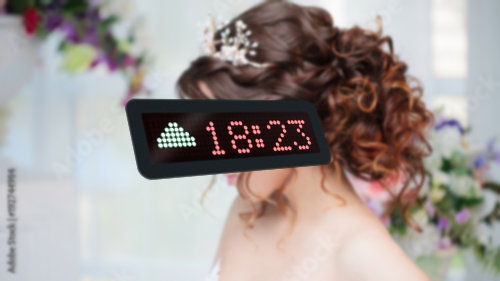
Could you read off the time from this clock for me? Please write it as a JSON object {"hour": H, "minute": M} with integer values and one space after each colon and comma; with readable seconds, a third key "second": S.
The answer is {"hour": 18, "minute": 23}
